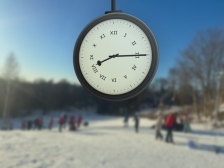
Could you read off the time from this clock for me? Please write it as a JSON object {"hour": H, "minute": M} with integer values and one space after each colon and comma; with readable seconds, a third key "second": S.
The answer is {"hour": 8, "minute": 15}
